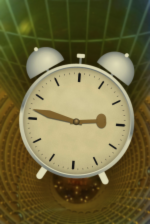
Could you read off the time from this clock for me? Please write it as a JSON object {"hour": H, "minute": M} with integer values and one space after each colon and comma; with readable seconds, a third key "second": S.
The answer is {"hour": 2, "minute": 47}
